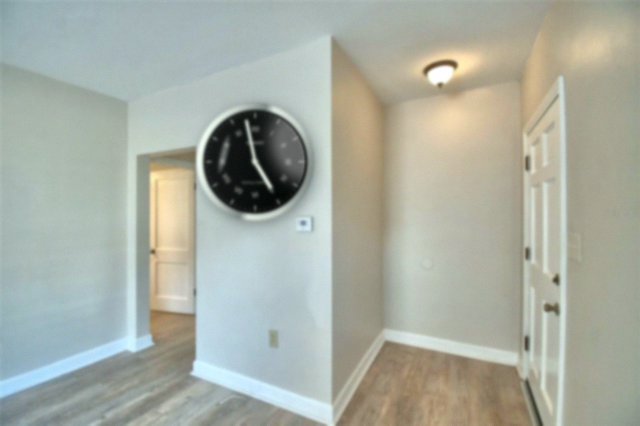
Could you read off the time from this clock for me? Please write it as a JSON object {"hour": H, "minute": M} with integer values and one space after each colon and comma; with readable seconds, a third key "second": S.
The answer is {"hour": 4, "minute": 58}
